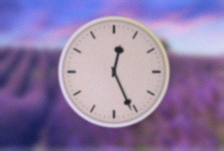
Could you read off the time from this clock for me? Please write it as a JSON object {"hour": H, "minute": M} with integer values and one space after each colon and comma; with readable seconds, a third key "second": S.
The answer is {"hour": 12, "minute": 26}
